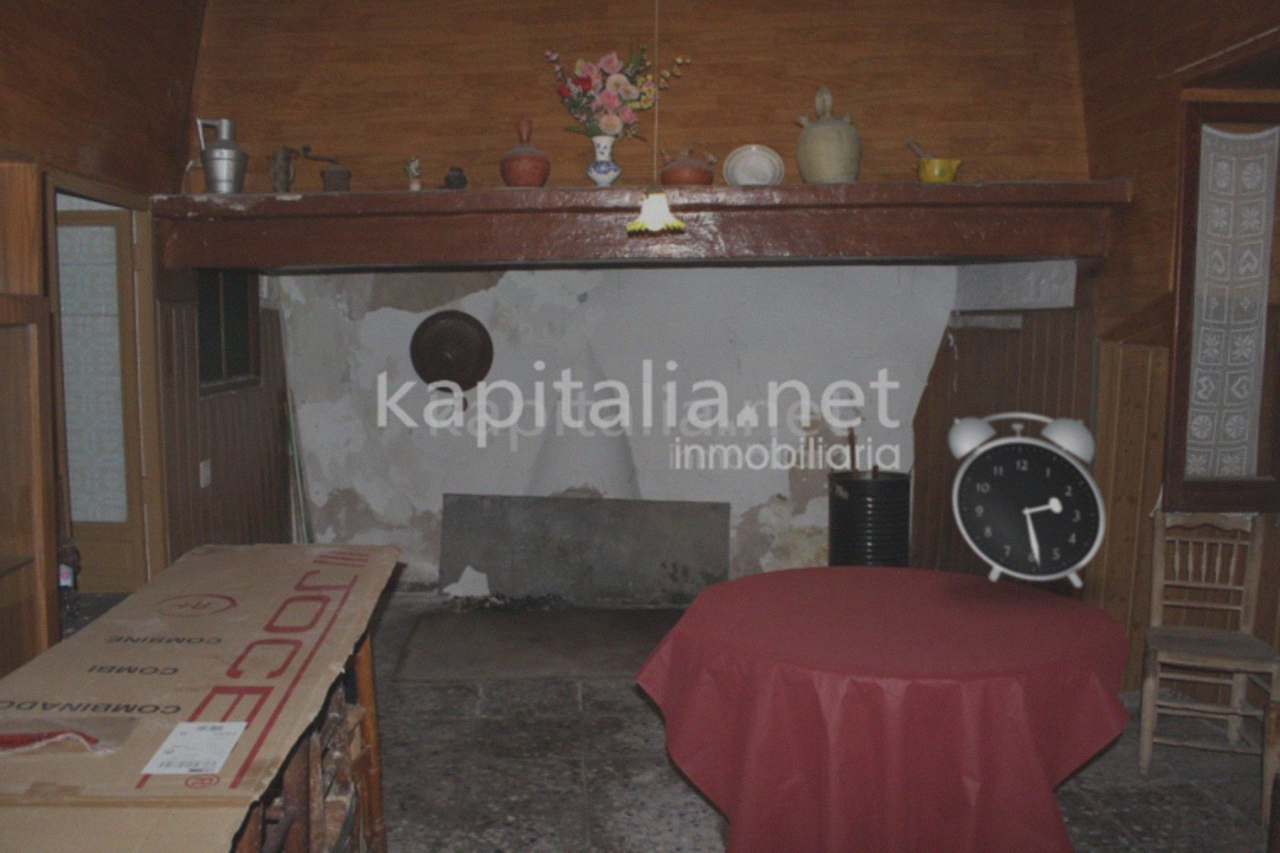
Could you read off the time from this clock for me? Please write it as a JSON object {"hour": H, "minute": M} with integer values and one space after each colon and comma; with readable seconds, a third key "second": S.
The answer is {"hour": 2, "minute": 29}
